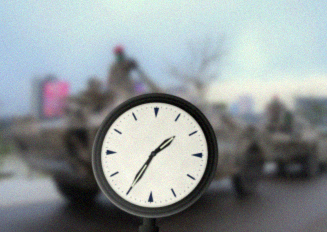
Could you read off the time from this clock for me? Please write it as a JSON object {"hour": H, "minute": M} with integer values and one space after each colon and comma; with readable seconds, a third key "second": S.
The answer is {"hour": 1, "minute": 35}
